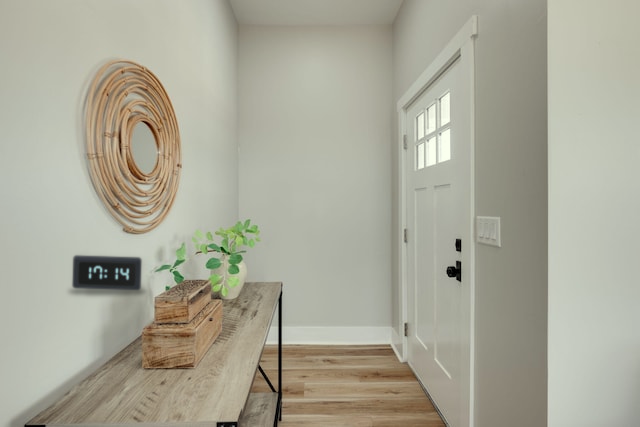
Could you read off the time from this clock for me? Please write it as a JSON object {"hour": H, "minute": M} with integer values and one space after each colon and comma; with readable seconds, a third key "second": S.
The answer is {"hour": 17, "minute": 14}
